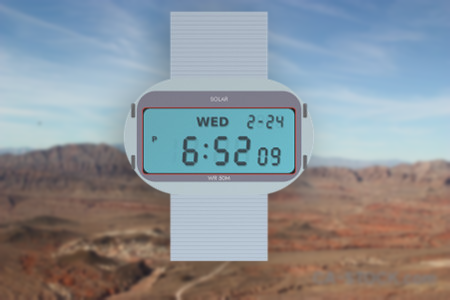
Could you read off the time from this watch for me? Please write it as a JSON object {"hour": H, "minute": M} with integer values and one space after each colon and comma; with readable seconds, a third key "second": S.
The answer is {"hour": 6, "minute": 52, "second": 9}
